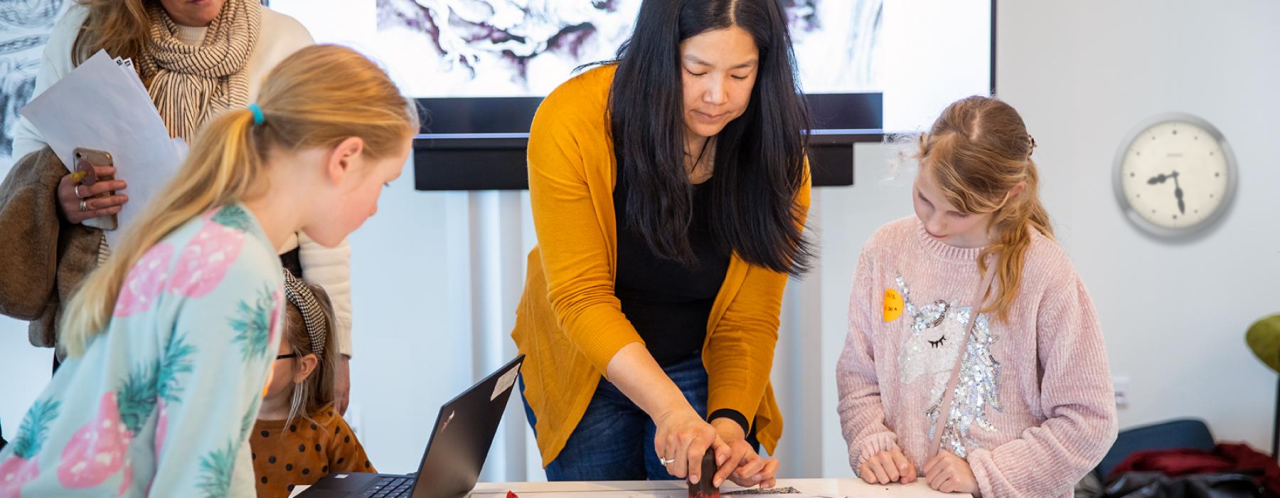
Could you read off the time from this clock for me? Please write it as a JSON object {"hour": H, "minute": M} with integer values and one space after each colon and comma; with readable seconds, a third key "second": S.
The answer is {"hour": 8, "minute": 28}
